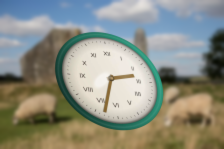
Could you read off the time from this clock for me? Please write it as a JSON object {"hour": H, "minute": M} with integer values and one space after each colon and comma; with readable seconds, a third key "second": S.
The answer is {"hour": 2, "minute": 33}
